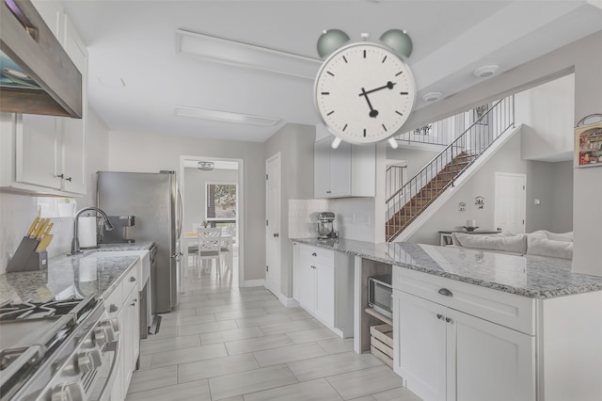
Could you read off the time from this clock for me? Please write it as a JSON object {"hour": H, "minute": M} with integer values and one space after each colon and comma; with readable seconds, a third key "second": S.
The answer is {"hour": 5, "minute": 12}
